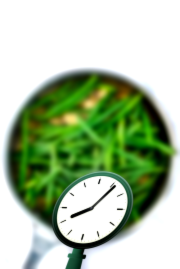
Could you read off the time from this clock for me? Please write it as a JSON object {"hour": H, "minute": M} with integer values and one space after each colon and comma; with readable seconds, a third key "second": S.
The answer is {"hour": 8, "minute": 6}
